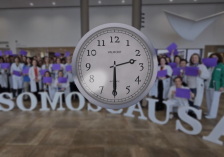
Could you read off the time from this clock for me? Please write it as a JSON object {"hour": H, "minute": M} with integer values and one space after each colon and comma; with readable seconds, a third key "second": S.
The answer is {"hour": 2, "minute": 30}
